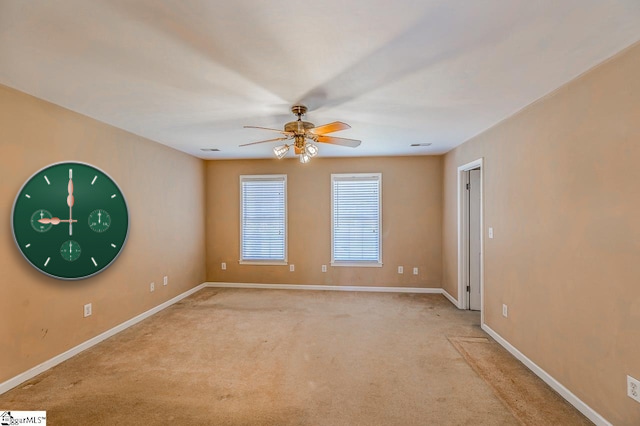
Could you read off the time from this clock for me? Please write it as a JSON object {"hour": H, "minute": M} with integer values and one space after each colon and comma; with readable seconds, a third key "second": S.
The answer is {"hour": 9, "minute": 0}
